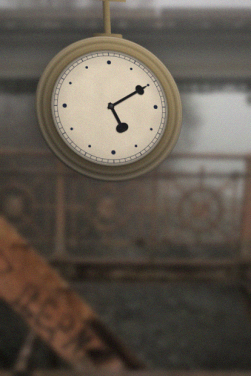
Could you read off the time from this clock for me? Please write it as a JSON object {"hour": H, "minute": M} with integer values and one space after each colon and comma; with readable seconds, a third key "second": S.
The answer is {"hour": 5, "minute": 10}
